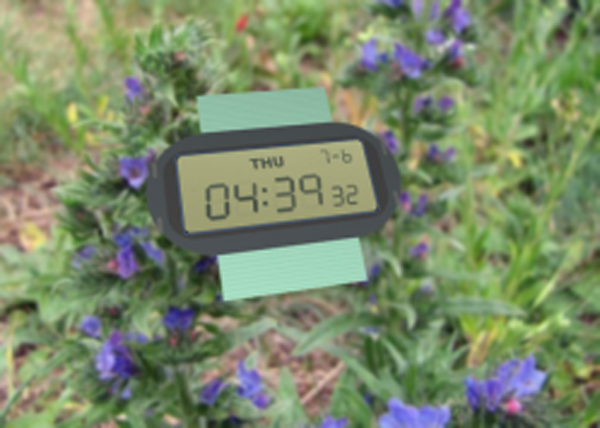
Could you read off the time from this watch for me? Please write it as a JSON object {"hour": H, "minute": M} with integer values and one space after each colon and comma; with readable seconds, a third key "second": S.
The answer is {"hour": 4, "minute": 39, "second": 32}
